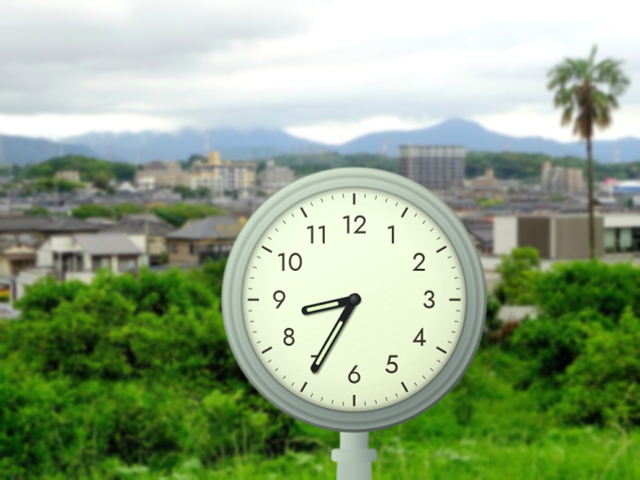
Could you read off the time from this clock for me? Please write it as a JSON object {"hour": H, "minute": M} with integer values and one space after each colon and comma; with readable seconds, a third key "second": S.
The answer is {"hour": 8, "minute": 35}
